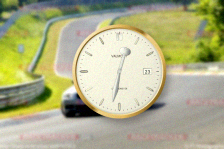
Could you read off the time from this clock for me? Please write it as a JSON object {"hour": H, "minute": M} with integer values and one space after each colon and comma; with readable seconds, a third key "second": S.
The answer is {"hour": 12, "minute": 32}
